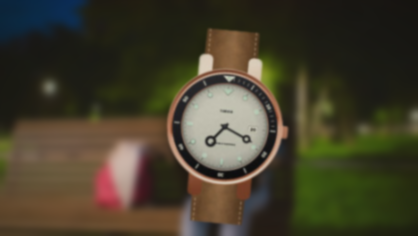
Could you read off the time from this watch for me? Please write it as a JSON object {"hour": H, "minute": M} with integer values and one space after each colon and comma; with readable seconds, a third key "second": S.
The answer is {"hour": 7, "minute": 19}
